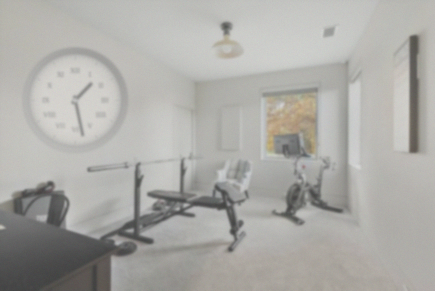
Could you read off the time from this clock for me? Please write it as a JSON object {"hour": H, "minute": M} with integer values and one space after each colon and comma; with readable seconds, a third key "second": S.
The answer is {"hour": 1, "minute": 28}
